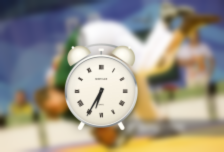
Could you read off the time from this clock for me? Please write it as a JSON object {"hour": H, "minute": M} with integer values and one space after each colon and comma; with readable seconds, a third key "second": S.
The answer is {"hour": 6, "minute": 35}
